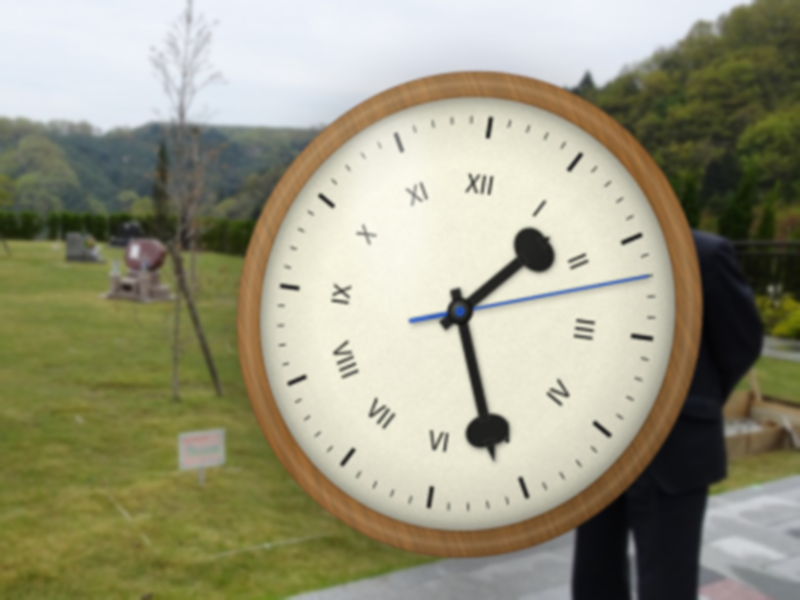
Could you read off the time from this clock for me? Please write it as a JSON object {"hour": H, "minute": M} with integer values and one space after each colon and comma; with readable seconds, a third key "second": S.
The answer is {"hour": 1, "minute": 26, "second": 12}
